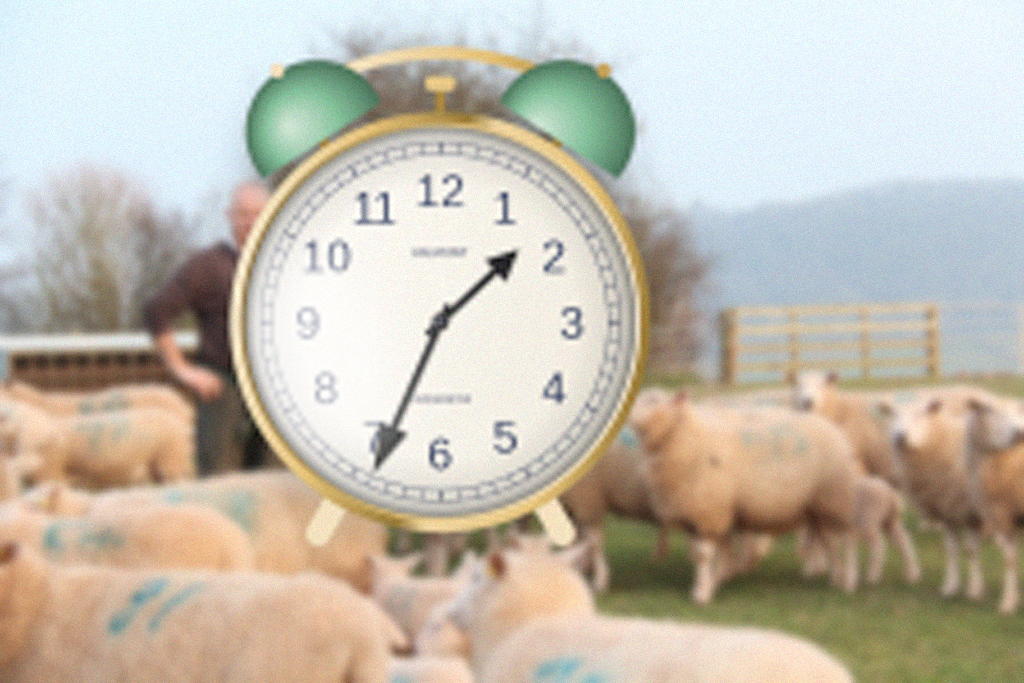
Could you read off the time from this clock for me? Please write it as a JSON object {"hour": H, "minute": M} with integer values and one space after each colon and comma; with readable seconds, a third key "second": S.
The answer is {"hour": 1, "minute": 34}
